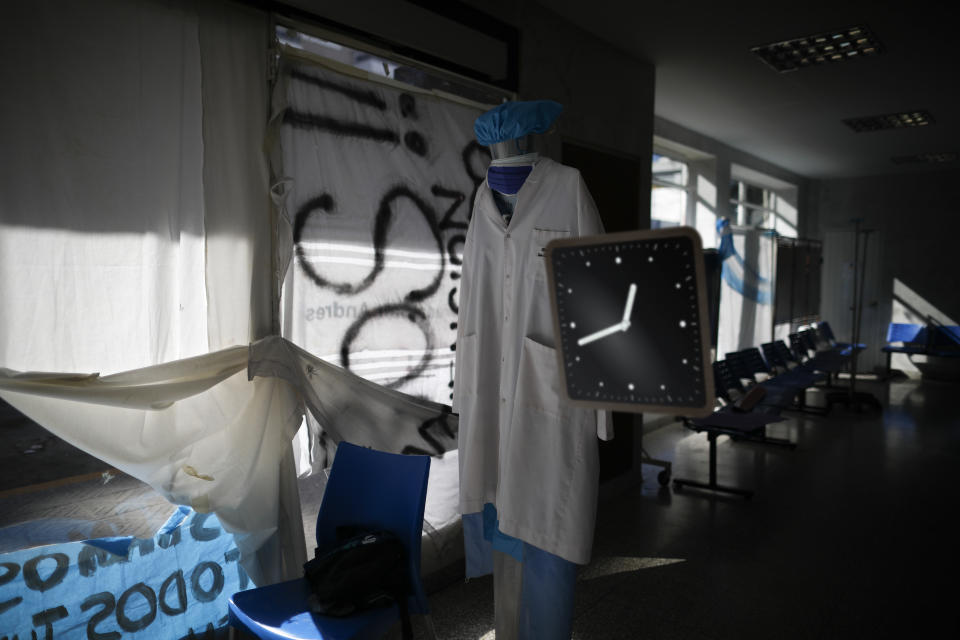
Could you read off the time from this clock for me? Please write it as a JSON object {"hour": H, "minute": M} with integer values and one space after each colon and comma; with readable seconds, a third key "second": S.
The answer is {"hour": 12, "minute": 42}
